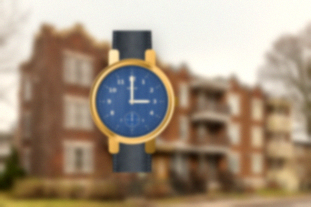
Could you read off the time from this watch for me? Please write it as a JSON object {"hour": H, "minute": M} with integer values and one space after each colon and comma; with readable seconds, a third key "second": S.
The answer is {"hour": 3, "minute": 0}
